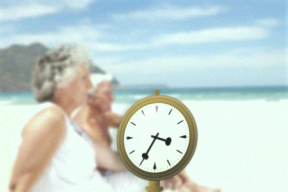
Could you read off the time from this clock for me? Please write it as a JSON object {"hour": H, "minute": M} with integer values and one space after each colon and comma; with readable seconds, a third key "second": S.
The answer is {"hour": 3, "minute": 35}
